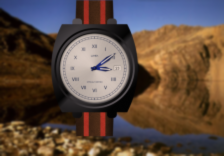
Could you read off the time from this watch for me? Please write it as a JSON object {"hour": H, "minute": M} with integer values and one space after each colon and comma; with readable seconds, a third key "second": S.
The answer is {"hour": 3, "minute": 9}
